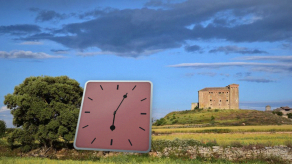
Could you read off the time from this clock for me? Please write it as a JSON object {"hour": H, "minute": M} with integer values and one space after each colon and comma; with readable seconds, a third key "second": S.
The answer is {"hour": 6, "minute": 4}
